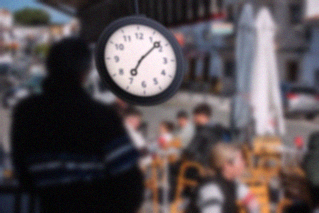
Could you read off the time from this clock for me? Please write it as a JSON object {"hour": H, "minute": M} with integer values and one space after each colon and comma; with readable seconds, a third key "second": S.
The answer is {"hour": 7, "minute": 8}
